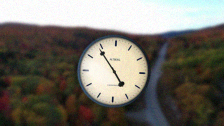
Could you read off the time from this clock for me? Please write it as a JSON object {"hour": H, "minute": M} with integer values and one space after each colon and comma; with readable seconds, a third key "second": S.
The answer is {"hour": 4, "minute": 54}
